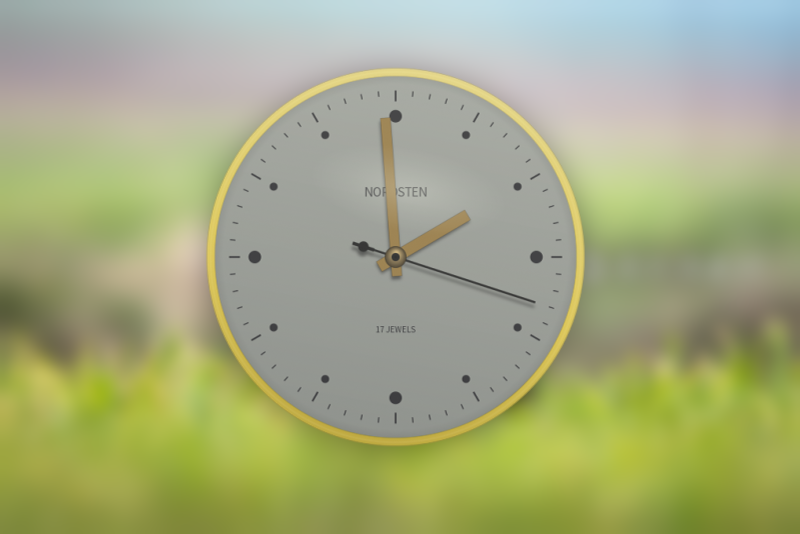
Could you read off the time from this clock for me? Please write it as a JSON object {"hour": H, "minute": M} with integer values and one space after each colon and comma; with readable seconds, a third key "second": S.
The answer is {"hour": 1, "minute": 59, "second": 18}
